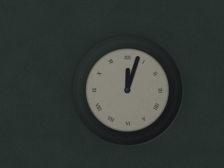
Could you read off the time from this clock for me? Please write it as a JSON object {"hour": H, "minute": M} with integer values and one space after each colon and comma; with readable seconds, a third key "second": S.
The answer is {"hour": 12, "minute": 3}
